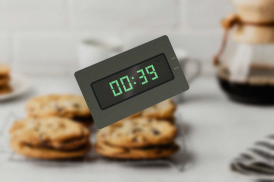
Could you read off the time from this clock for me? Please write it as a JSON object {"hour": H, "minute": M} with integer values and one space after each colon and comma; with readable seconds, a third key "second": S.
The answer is {"hour": 0, "minute": 39}
